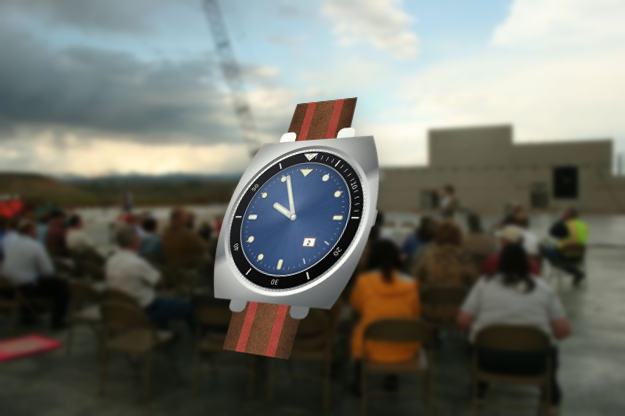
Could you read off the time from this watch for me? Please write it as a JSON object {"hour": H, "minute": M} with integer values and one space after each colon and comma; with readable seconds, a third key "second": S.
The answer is {"hour": 9, "minute": 56}
